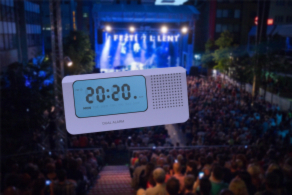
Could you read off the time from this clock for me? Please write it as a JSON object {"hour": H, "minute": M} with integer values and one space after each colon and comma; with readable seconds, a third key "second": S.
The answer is {"hour": 20, "minute": 20}
